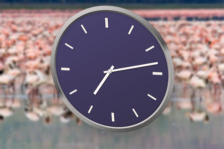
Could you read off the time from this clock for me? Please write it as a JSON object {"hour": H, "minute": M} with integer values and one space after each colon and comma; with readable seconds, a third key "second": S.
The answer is {"hour": 7, "minute": 13}
